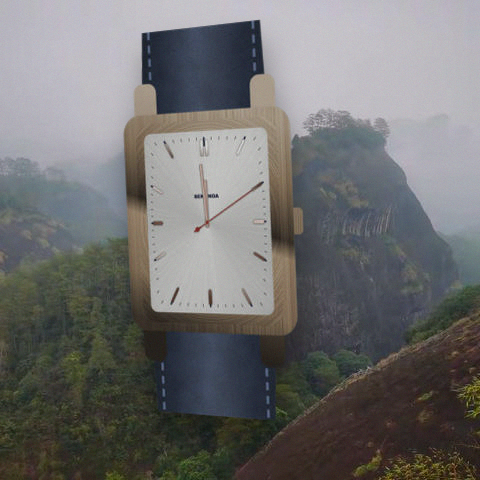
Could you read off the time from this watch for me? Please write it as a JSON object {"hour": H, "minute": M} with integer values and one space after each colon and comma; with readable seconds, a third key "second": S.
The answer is {"hour": 11, "minute": 59, "second": 10}
